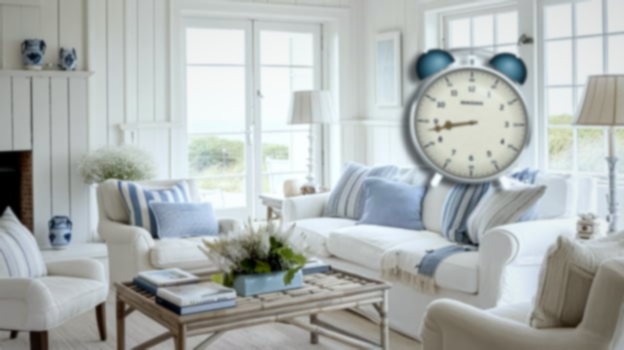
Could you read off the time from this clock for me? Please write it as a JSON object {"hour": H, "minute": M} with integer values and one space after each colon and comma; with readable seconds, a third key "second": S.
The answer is {"hour": 8, "minute": 43}
